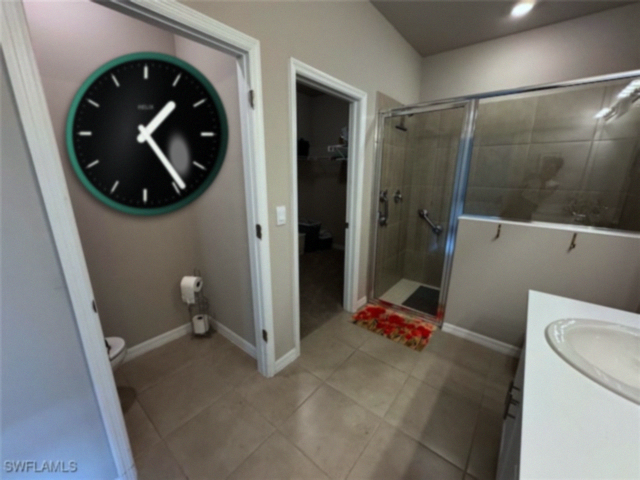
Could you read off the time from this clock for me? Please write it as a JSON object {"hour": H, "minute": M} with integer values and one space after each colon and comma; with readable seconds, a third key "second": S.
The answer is {"hour": 1, "minute": 24}
